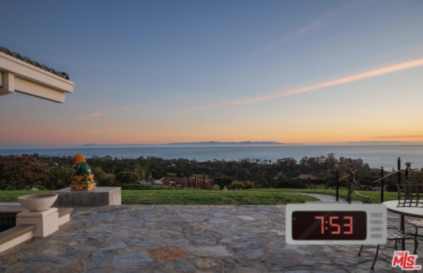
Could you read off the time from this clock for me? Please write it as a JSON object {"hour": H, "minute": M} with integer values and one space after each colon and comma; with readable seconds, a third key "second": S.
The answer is {"hour": 7, "minute": 53}
